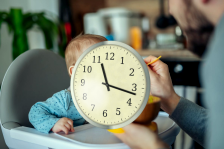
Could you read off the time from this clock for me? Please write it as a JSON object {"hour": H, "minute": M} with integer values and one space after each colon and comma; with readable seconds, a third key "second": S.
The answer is {"hour": 11, "minute": 17}
